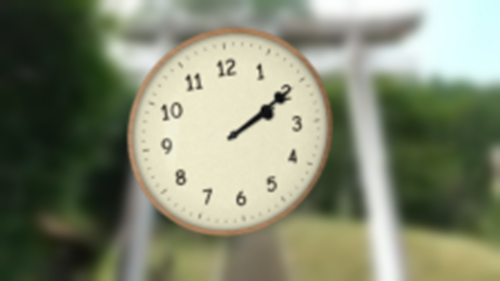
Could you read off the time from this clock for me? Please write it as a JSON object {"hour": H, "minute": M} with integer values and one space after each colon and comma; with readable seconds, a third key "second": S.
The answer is {"hour": 2, "minute": 10}
